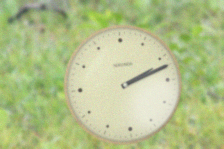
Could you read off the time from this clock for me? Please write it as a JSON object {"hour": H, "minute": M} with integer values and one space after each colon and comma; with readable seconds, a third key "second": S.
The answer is {"hour": 2, "minute": 12}
